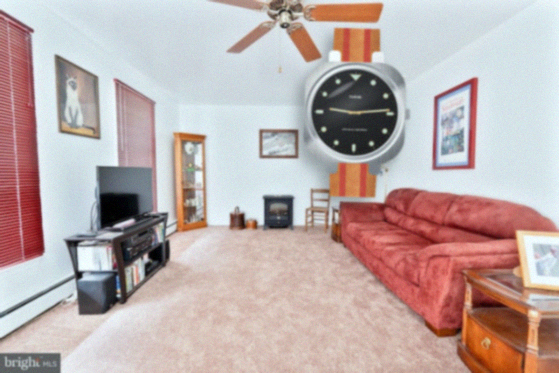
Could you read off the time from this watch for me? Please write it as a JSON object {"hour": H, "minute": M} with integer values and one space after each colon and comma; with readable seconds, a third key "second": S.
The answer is {"hour": 9, "minute": 14}
